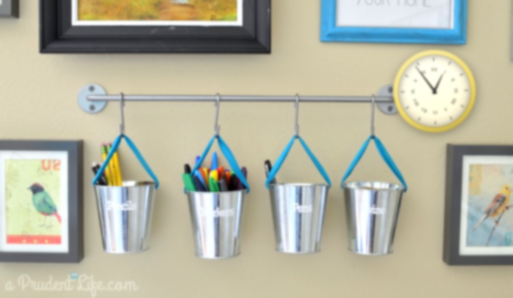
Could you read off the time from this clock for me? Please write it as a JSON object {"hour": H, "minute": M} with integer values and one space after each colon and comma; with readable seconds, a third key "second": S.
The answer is {"hour": 12, "minute": 54}
